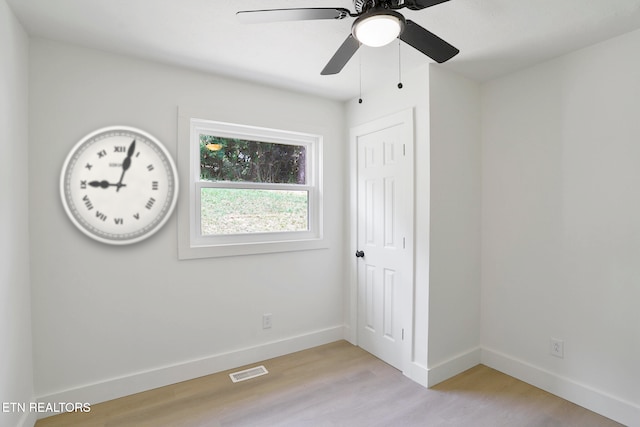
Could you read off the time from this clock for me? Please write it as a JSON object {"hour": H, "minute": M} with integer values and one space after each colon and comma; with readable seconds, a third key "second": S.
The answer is {"hour": 9, "minute": 3}
